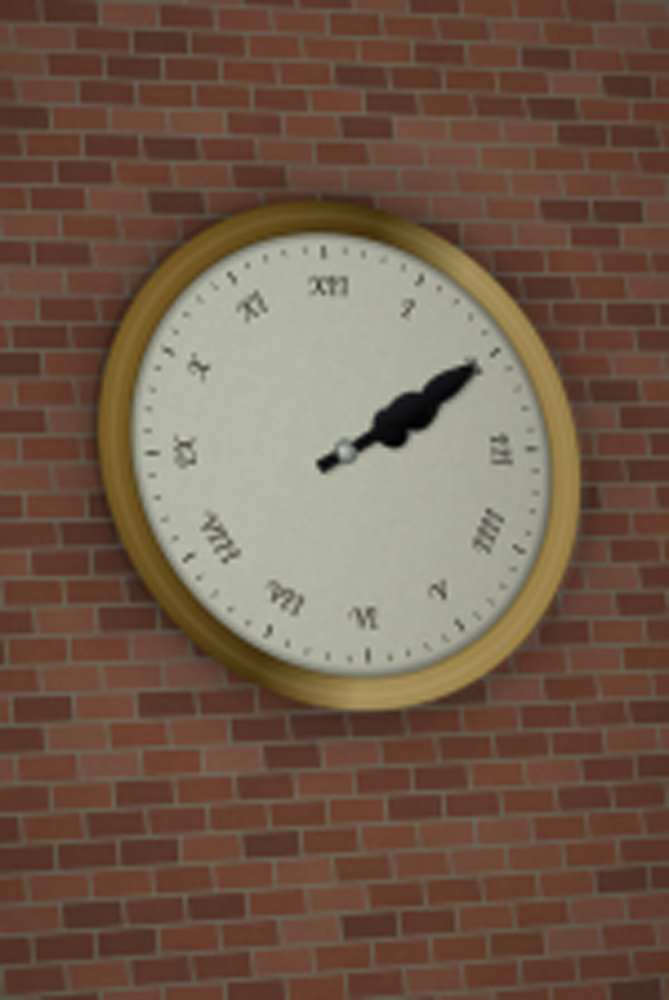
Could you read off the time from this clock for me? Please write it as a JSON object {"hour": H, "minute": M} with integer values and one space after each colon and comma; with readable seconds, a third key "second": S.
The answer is {"hour": 2, "minute": 10}
